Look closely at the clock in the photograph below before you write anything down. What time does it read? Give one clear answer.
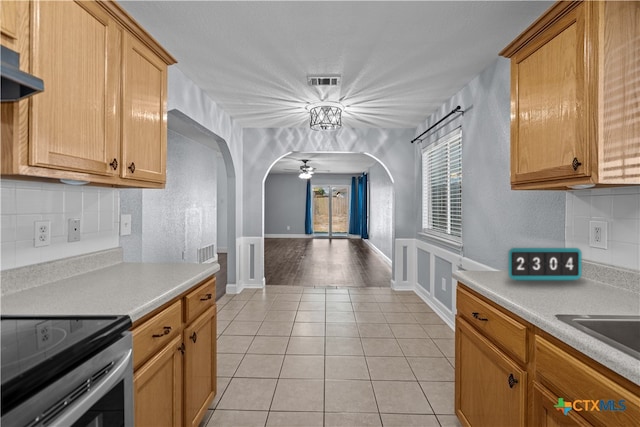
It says 23:04
